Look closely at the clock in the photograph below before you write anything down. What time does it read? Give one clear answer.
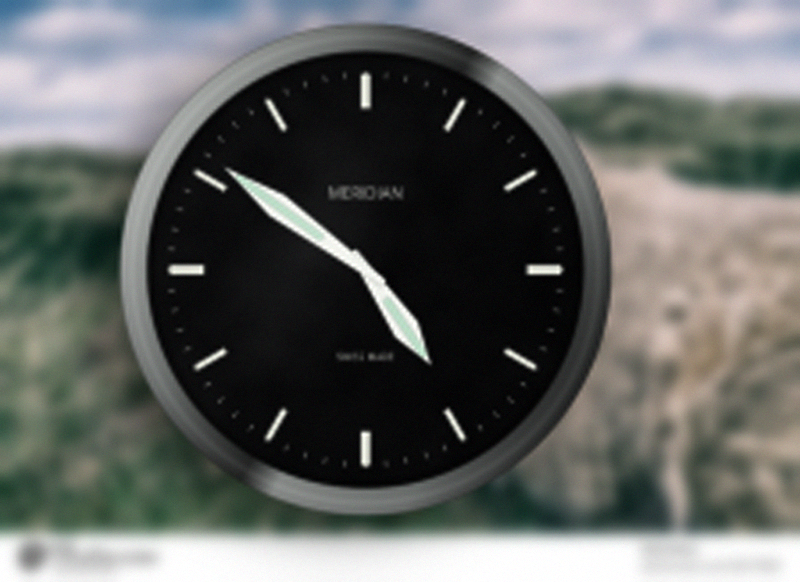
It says 4:51
